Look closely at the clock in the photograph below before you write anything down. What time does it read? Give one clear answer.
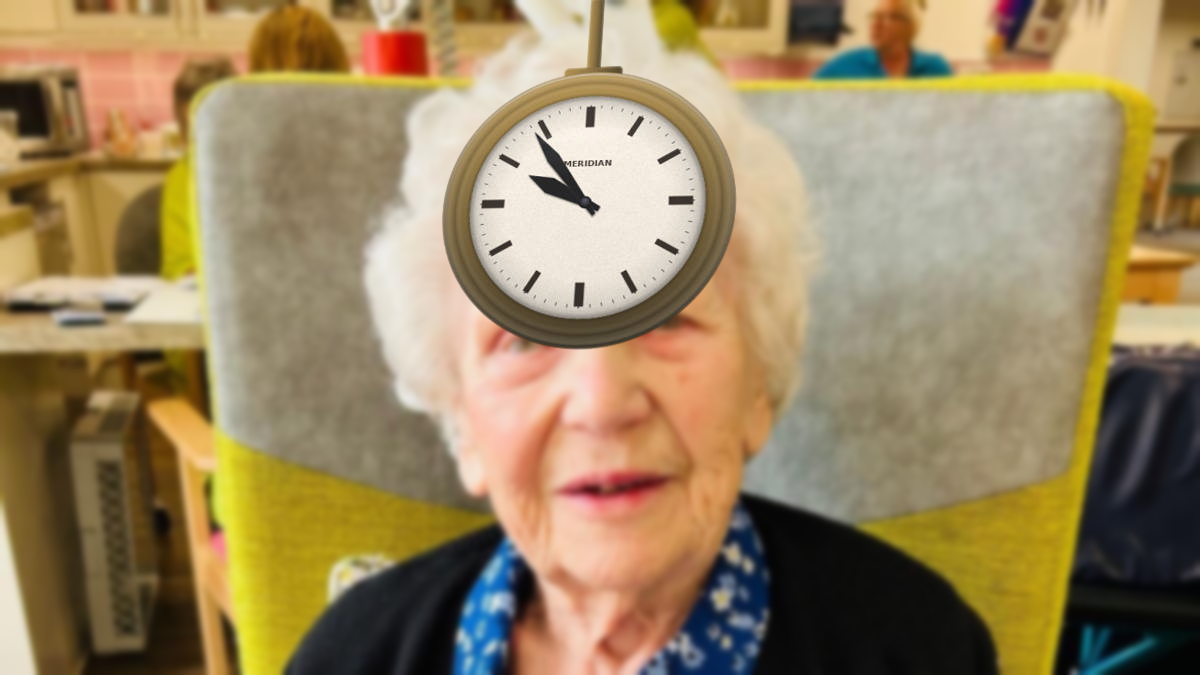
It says 9:54
